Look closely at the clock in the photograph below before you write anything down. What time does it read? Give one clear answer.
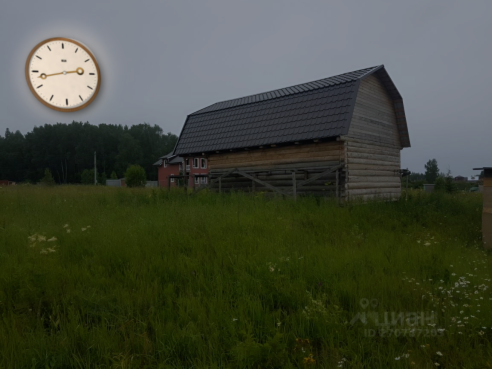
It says 2:43
